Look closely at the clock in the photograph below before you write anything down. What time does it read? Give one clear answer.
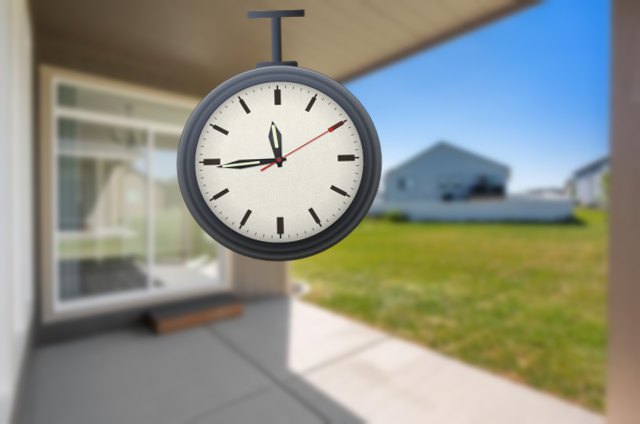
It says 11:44:10
